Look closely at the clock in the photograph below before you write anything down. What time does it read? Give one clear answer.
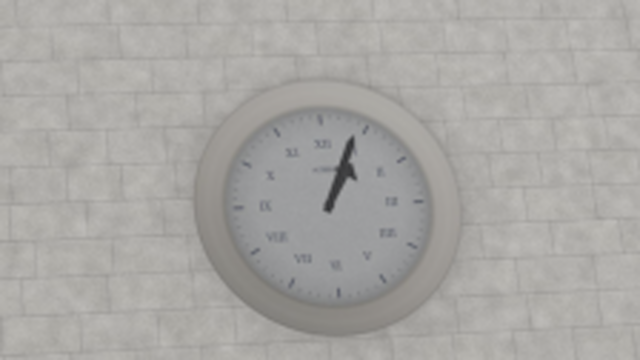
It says 1:04
